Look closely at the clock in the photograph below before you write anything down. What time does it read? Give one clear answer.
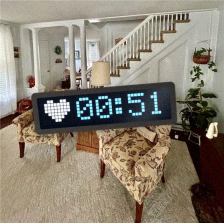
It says 0:51
